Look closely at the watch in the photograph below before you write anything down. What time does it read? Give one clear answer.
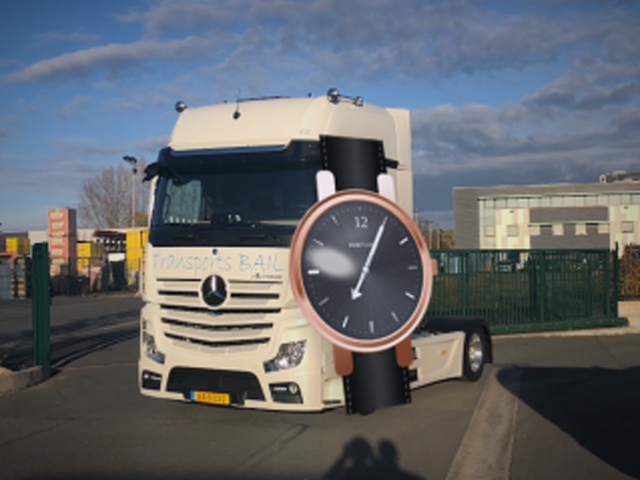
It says 7:05
